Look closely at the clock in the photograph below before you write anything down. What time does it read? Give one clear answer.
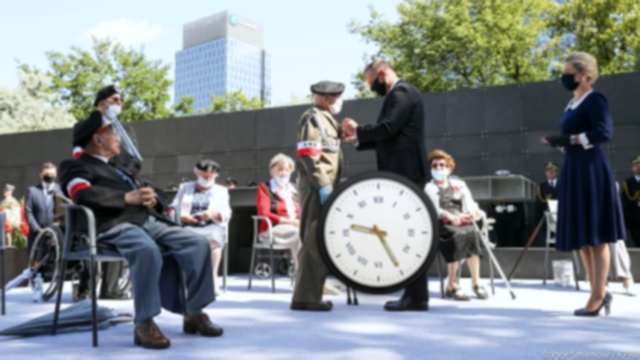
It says 9:25
